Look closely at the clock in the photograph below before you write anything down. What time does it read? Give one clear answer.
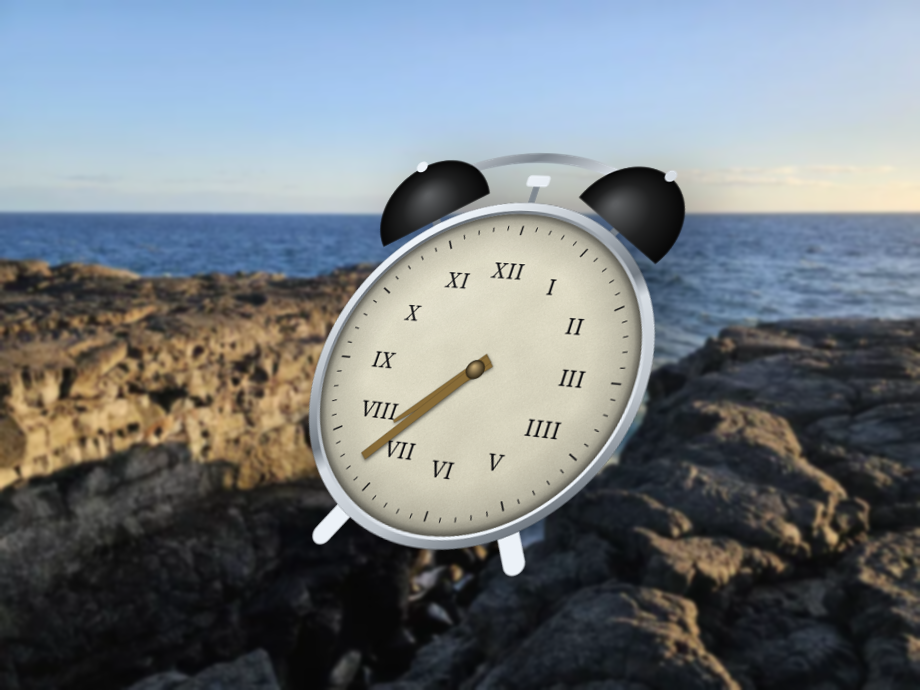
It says 7:37
